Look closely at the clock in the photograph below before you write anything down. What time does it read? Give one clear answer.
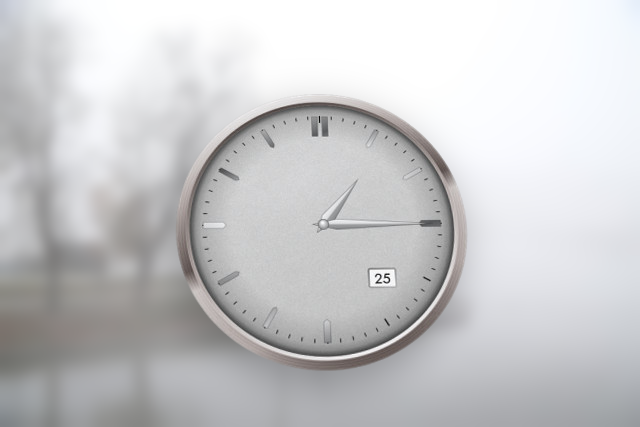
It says 1:15
